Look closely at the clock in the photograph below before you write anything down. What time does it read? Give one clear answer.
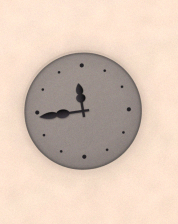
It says 11:44
